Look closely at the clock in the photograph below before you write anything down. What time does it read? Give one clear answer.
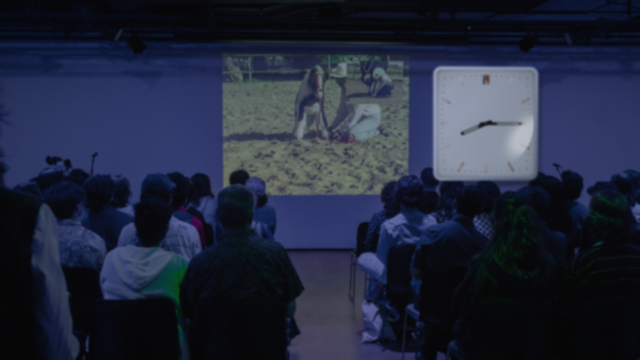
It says 8:15
